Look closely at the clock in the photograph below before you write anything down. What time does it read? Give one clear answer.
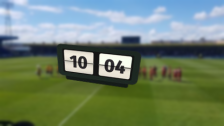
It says 10:04
